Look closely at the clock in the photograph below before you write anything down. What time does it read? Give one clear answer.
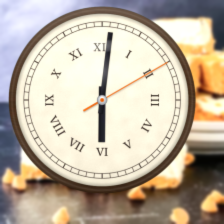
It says 6:01:10
